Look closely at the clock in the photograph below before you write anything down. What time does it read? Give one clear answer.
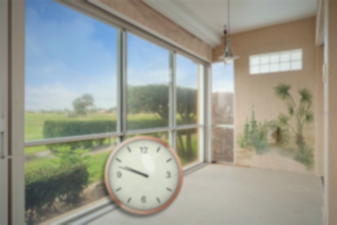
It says 9:48
